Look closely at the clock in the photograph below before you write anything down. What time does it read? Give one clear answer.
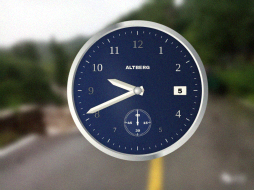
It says 9:41
